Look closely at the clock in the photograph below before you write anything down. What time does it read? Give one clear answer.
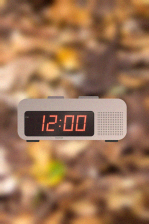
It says 12:00
